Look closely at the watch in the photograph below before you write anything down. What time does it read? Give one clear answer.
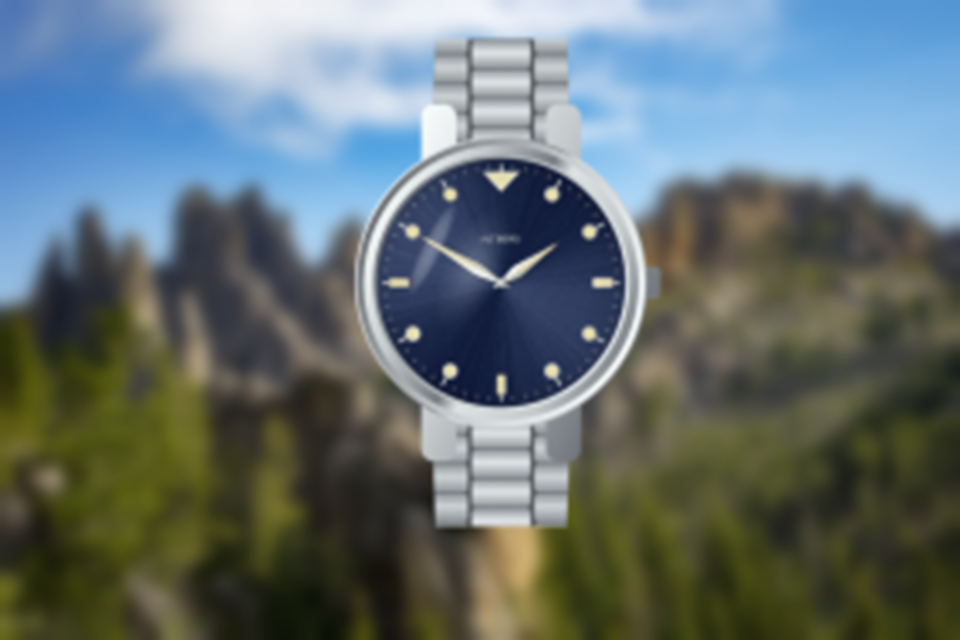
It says 1:50
